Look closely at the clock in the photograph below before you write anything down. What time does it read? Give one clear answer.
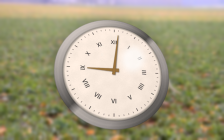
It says 9:01
